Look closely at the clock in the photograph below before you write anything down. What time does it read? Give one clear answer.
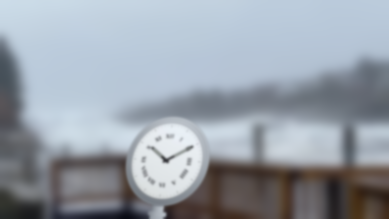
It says 10:10
